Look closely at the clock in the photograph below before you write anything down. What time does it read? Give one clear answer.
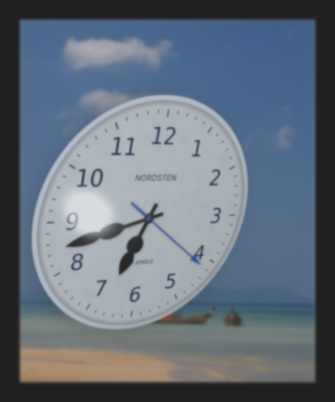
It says 6:42:21
